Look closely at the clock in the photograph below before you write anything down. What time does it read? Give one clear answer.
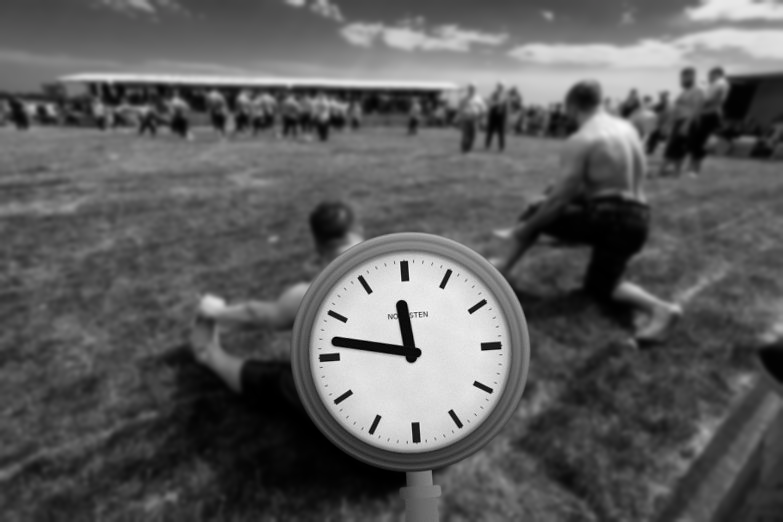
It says 11:47
